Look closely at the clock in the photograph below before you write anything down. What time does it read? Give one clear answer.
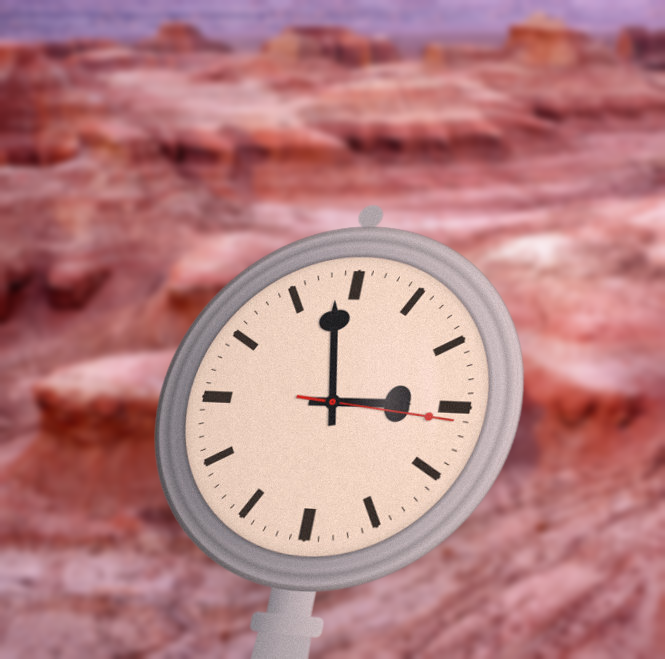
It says 2:58:16
